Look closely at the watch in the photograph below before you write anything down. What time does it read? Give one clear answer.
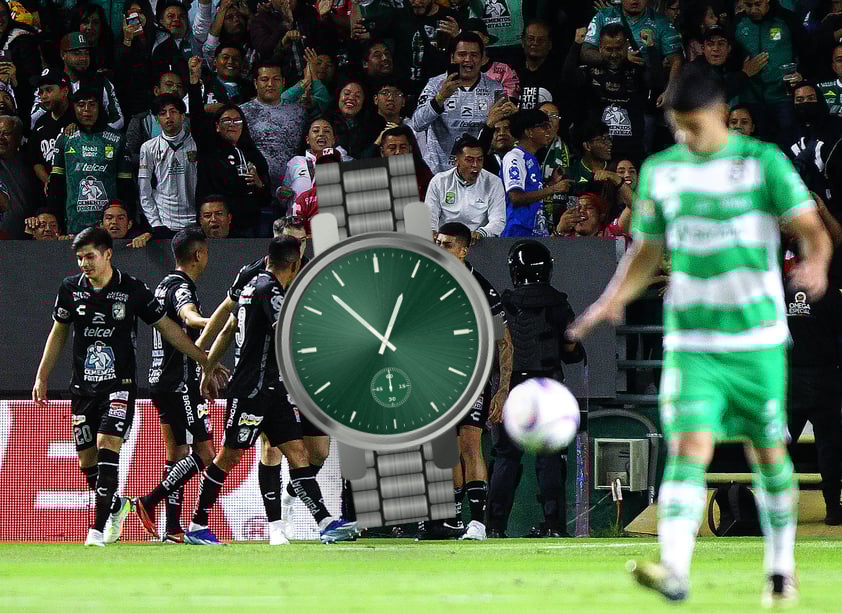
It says 12:53
